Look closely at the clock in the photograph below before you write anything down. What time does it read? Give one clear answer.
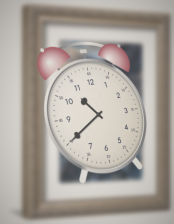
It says 10:40
